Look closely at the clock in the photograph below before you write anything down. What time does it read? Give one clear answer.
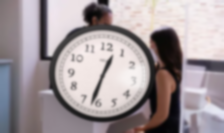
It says 12:32
